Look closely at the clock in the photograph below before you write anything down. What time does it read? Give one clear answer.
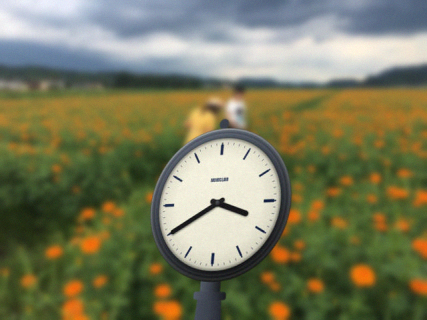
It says 3:40
